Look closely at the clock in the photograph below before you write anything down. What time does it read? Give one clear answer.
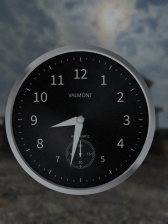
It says 8:32
